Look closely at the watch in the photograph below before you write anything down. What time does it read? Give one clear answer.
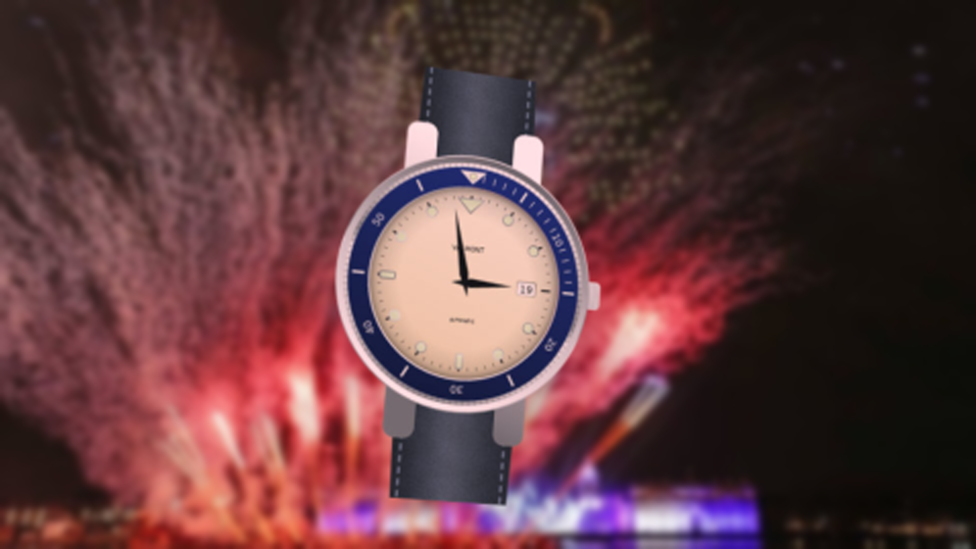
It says 2:58
